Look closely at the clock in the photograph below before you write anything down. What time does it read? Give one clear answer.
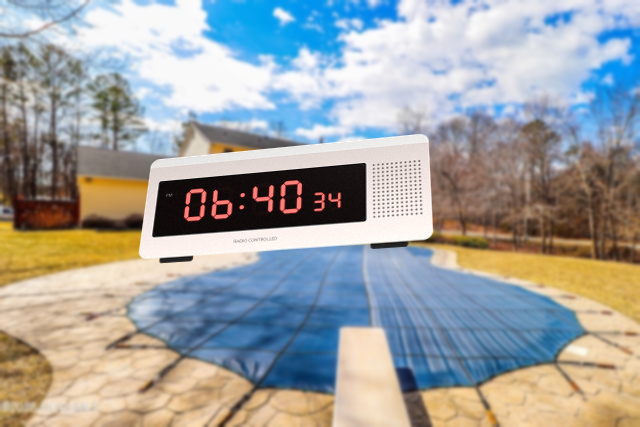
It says 6:40:34
